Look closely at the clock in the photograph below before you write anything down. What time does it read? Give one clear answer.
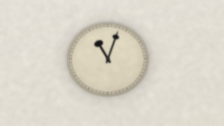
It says 11:03
